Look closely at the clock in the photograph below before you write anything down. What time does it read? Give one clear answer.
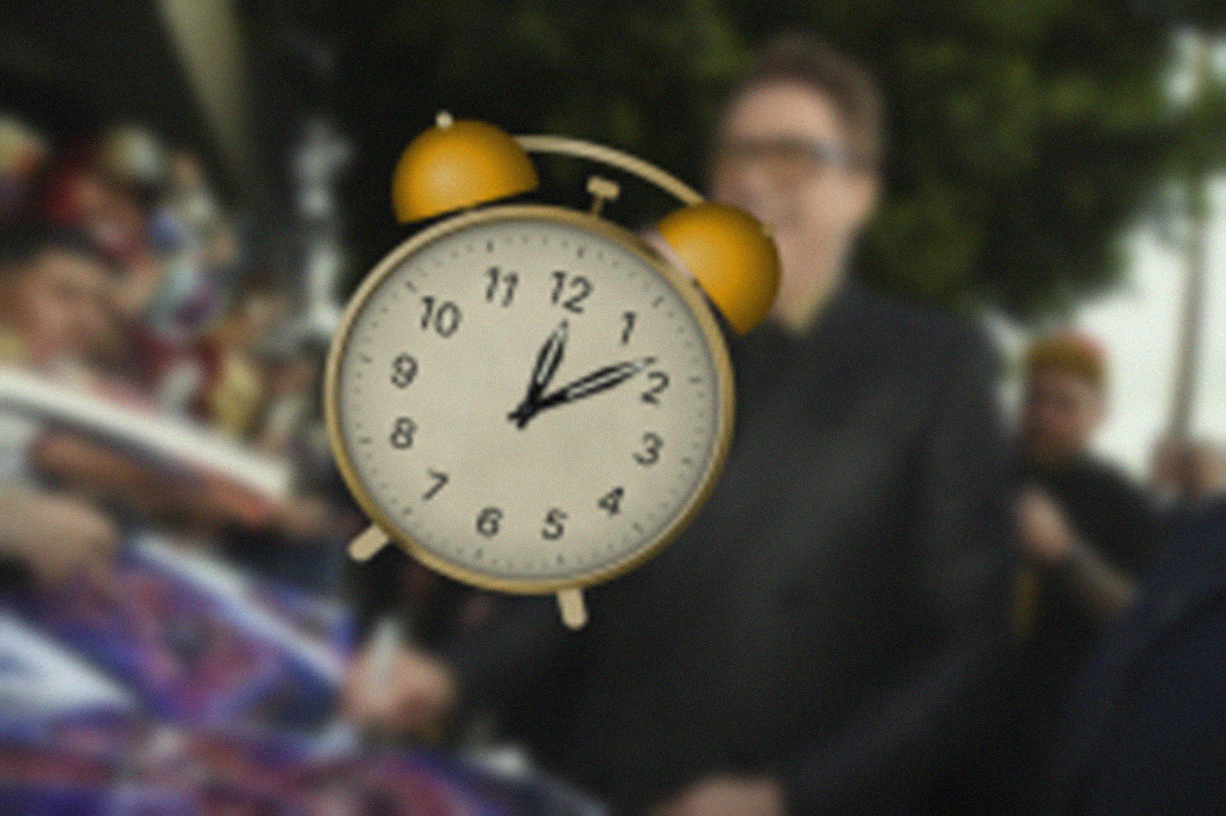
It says 12:08
